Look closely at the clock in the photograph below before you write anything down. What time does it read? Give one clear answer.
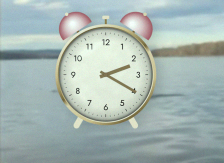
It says 2:20
